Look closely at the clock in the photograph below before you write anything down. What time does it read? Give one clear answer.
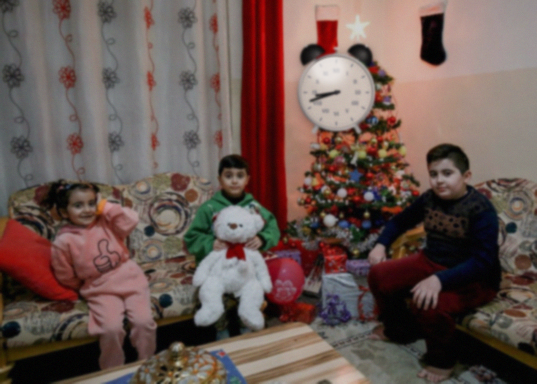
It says 8:42
